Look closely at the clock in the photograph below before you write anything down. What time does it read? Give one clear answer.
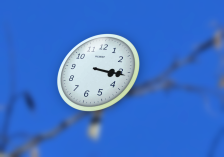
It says 3:16
